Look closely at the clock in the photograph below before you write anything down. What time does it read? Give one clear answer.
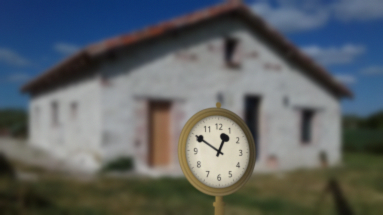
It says 12:50
